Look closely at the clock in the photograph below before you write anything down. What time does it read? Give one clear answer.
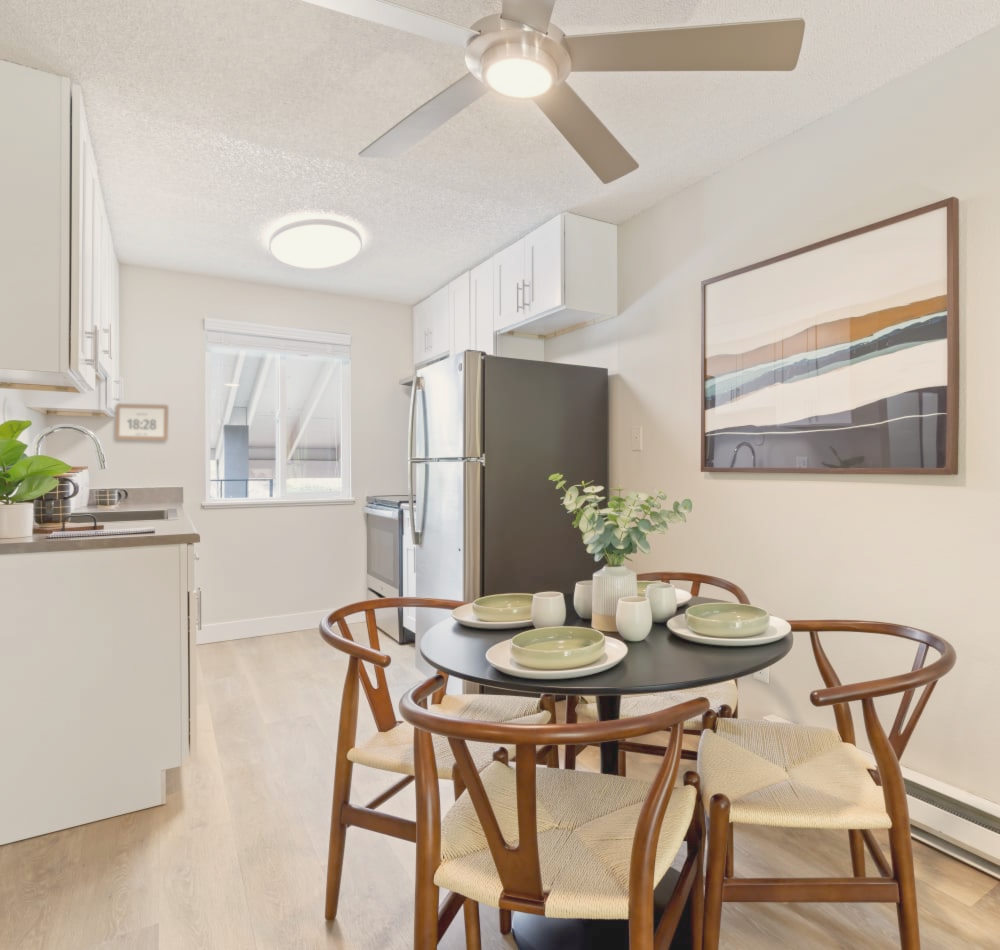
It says 18:28
